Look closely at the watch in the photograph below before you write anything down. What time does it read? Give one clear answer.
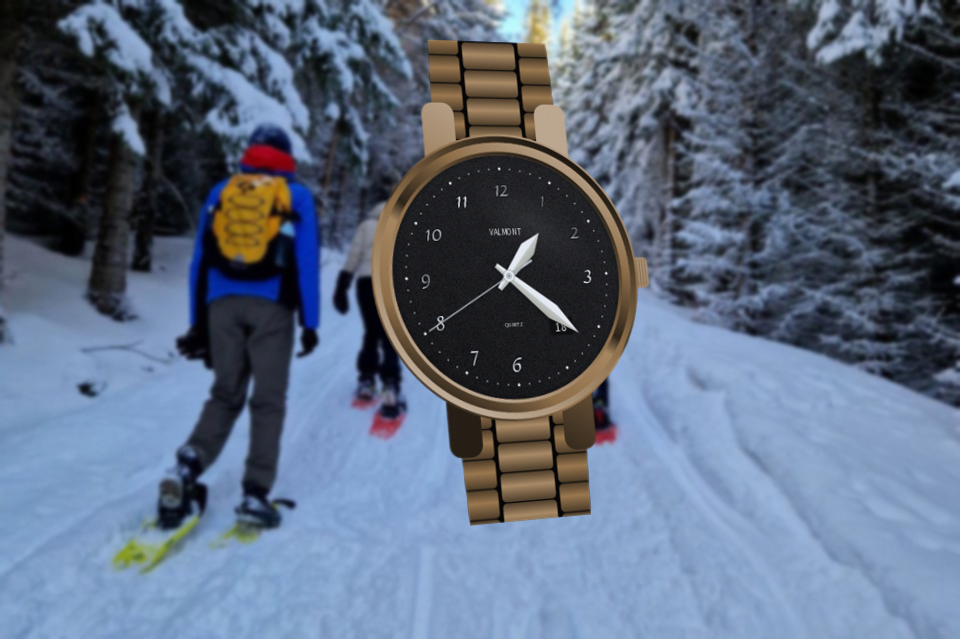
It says 1:21:40
